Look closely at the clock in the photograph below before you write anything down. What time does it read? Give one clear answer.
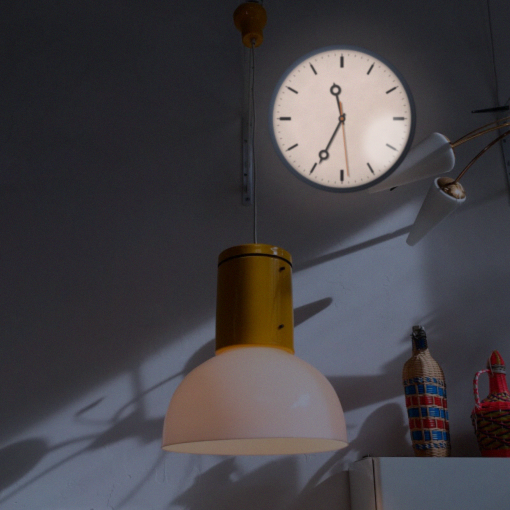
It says 11:34:29
